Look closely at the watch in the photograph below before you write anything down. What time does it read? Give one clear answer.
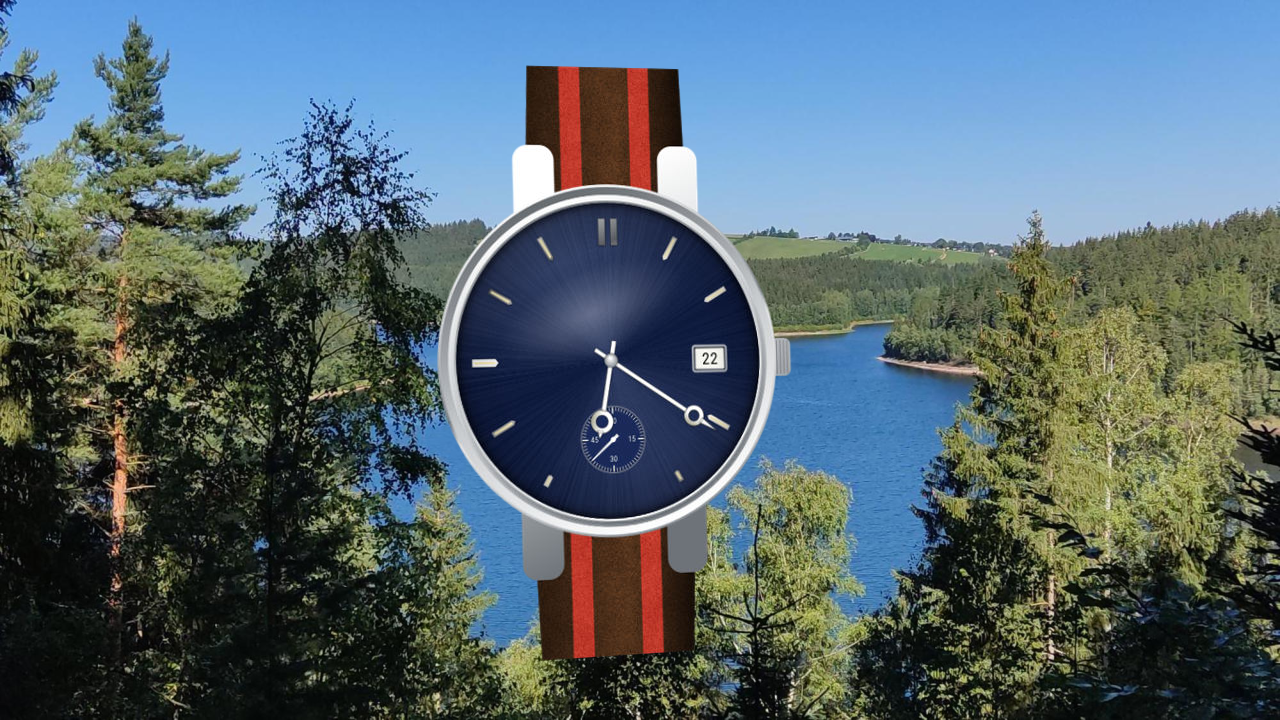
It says 6:20:38
